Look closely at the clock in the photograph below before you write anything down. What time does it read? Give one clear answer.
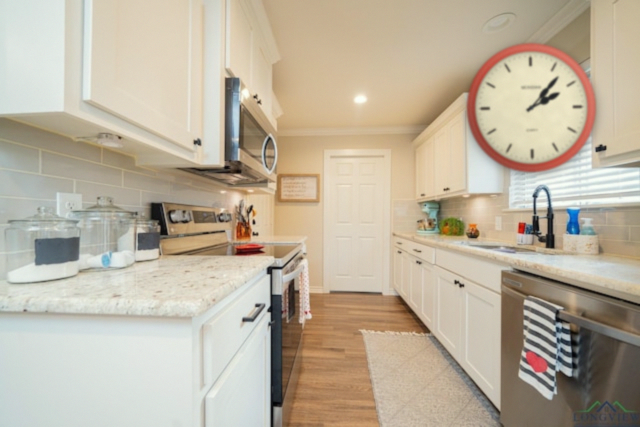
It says 2:07
